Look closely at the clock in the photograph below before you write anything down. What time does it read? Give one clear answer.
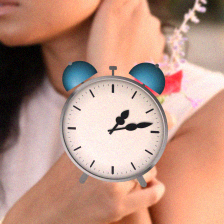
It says 1:13
